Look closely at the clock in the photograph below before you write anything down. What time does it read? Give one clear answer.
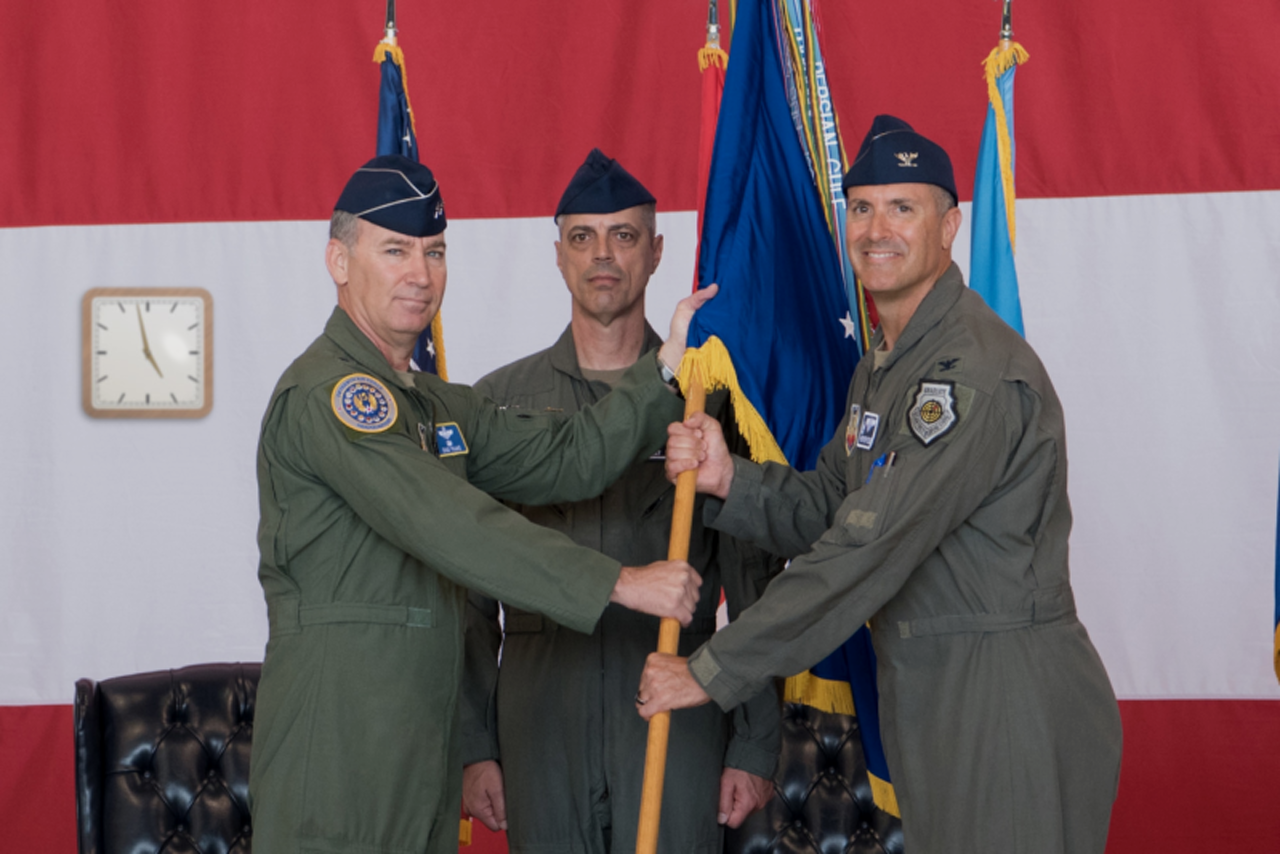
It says 4:58
